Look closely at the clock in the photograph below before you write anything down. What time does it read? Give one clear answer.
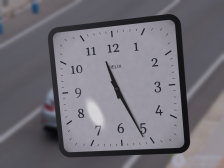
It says 11:26
